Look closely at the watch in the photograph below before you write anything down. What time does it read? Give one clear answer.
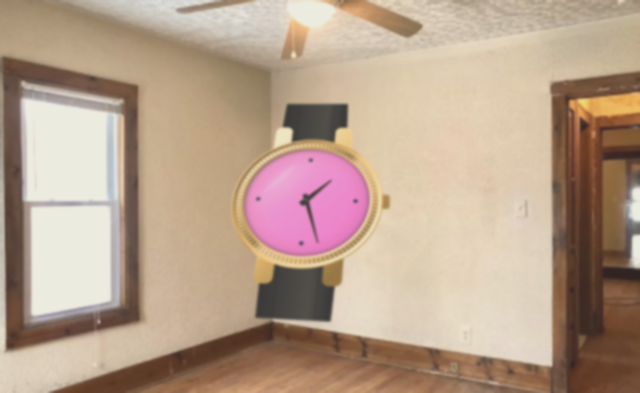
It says 1:27
